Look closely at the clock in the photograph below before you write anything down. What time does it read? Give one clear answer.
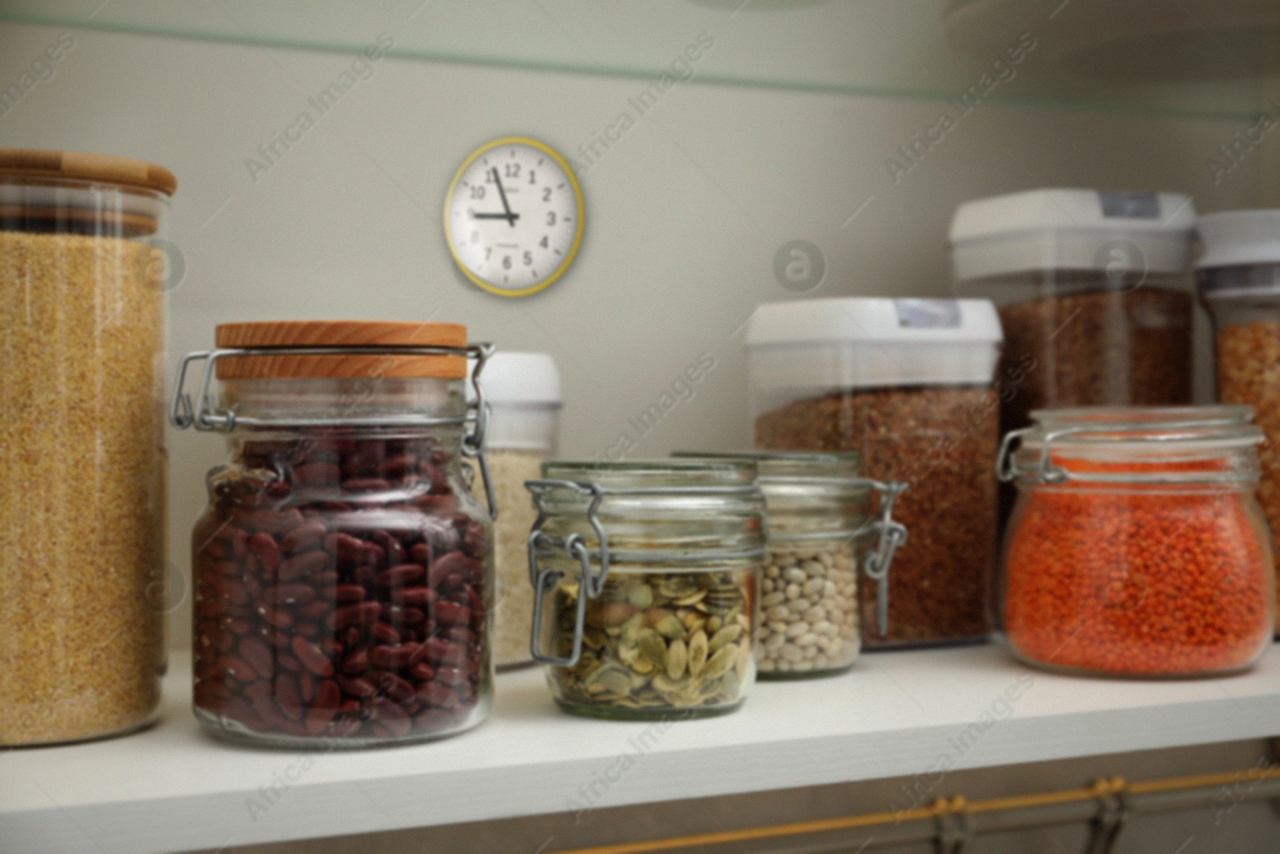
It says 8:56
